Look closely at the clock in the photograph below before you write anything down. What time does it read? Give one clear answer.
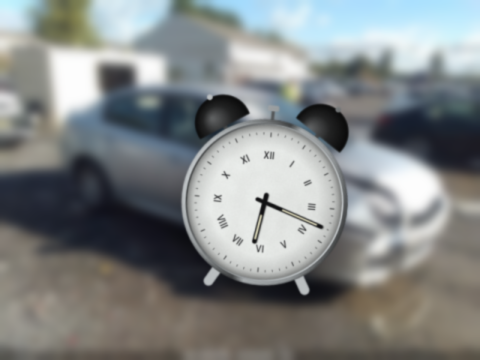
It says 6:18
